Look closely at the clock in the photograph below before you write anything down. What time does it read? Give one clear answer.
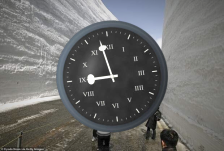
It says 8:58
